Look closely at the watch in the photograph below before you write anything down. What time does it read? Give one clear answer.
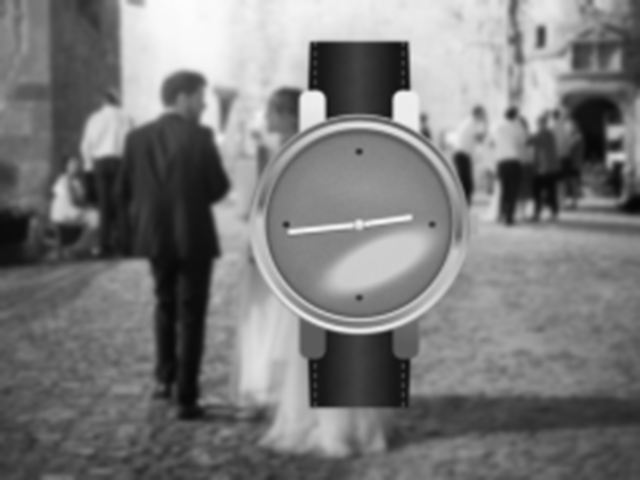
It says 2:44
